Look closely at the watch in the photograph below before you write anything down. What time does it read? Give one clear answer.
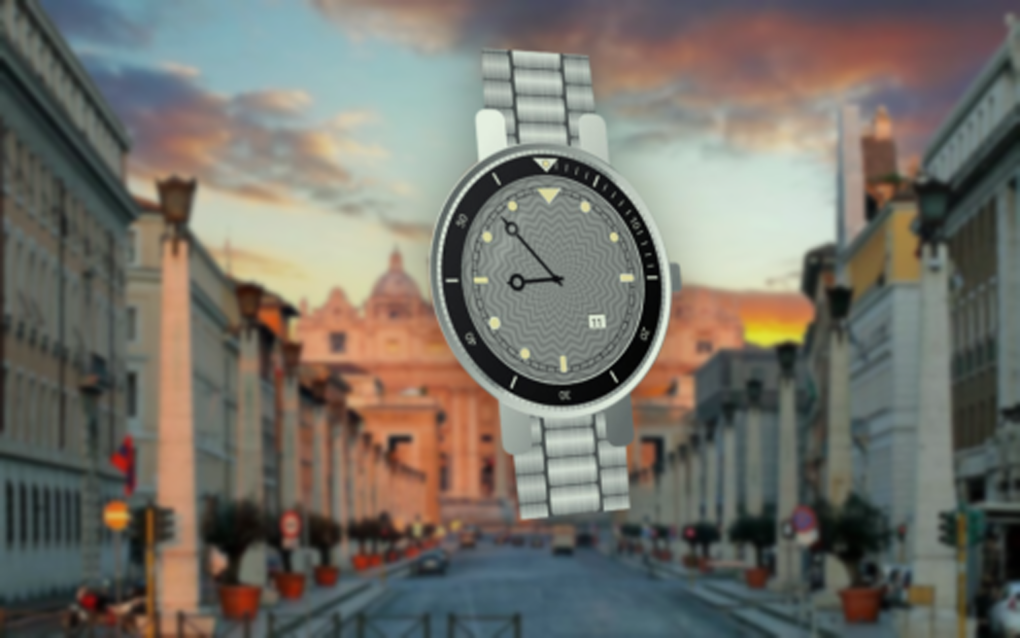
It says 8:53
